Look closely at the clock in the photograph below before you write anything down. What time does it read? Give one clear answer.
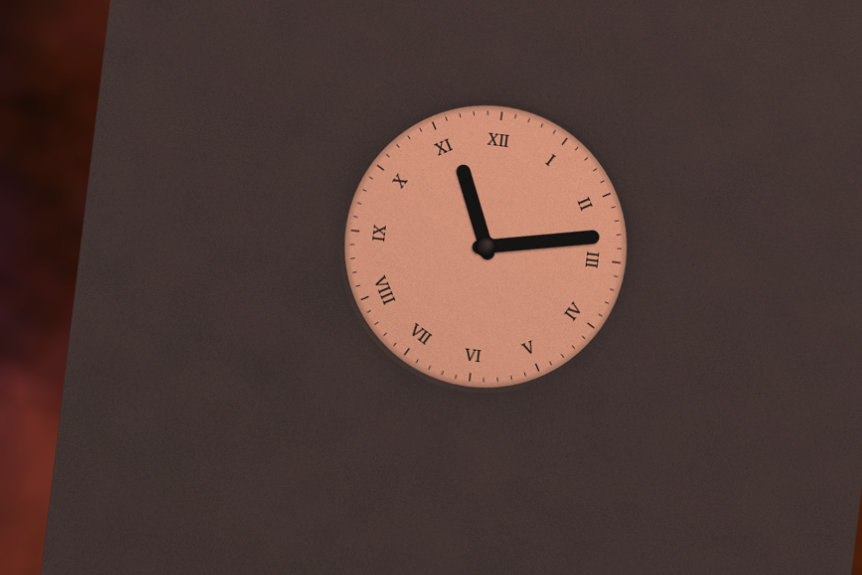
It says 11:13
